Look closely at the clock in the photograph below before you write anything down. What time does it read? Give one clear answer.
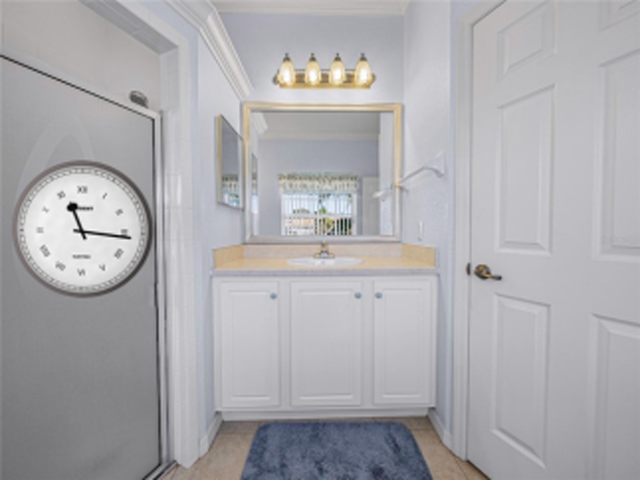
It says 11:16
